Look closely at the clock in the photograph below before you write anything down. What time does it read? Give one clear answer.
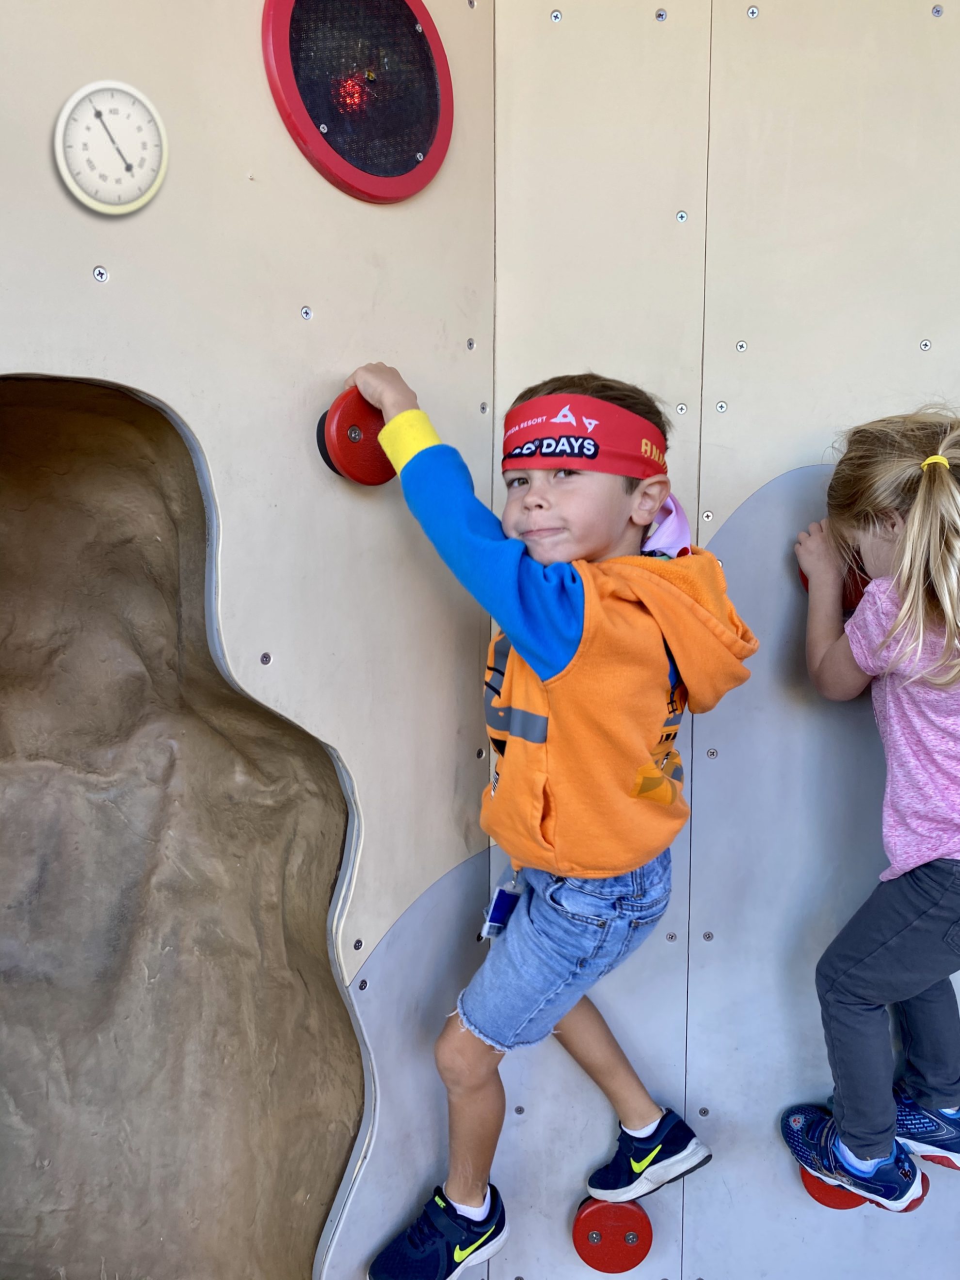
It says 4:55
